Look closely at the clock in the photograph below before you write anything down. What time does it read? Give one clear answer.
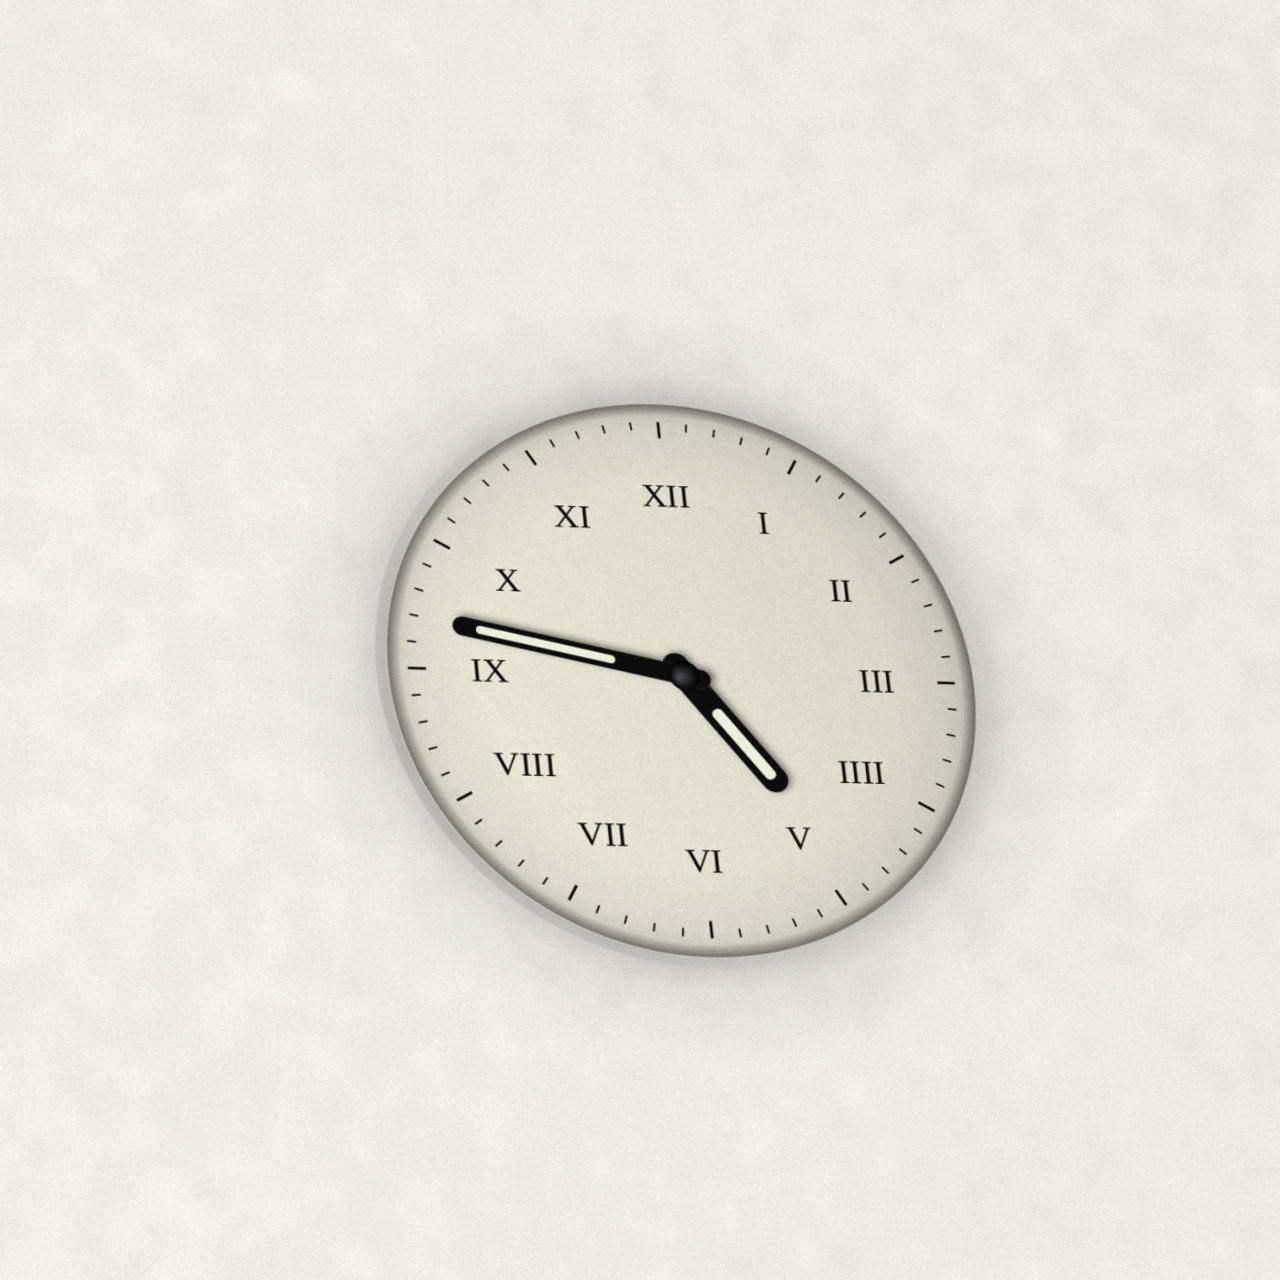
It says 4:47
